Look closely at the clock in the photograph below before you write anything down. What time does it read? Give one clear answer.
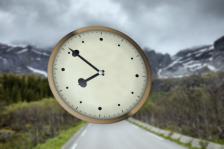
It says 7:51
